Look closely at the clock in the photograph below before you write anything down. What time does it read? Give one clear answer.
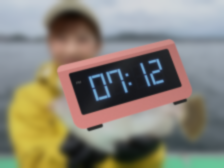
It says 7:12
